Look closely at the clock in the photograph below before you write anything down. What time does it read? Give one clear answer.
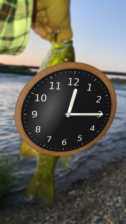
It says 12:15
